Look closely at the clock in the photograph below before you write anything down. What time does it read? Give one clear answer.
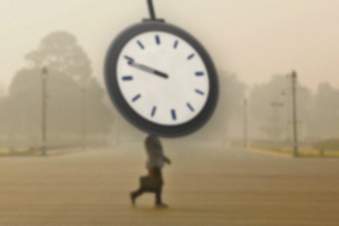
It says 9:49
